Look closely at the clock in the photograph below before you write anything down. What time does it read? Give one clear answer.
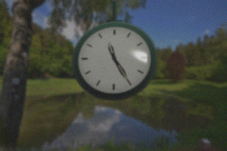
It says 11:25
